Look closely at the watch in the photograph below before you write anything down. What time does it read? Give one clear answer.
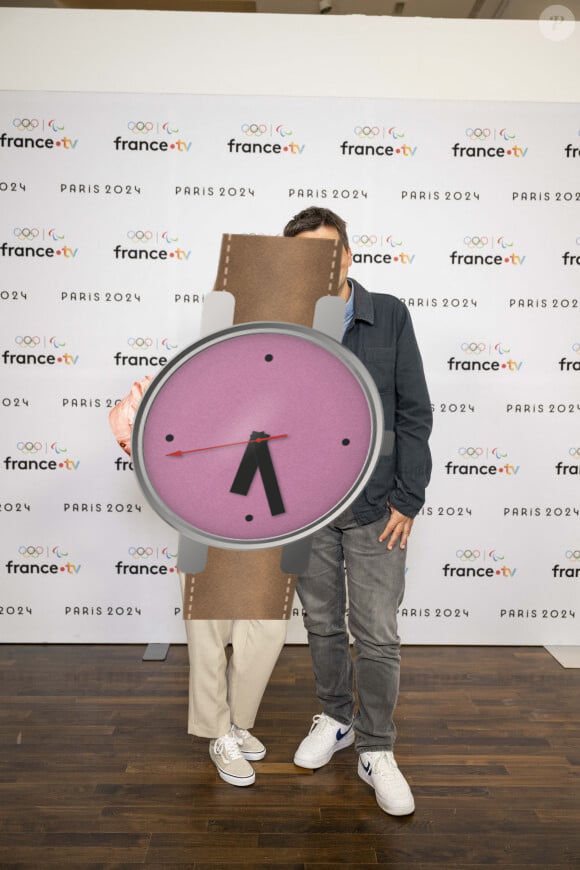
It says 6:26:43
